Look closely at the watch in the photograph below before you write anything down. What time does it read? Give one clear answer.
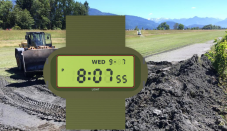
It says 8:07:55
